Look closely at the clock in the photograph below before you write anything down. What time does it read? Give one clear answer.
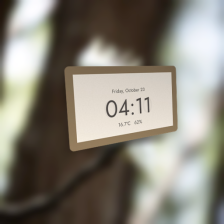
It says 4:11
